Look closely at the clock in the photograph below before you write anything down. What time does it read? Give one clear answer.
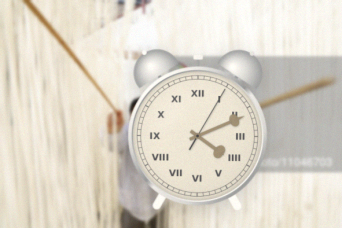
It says 4:11:05
